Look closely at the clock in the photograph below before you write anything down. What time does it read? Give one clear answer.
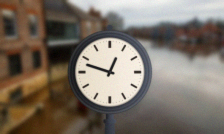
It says 12:48
